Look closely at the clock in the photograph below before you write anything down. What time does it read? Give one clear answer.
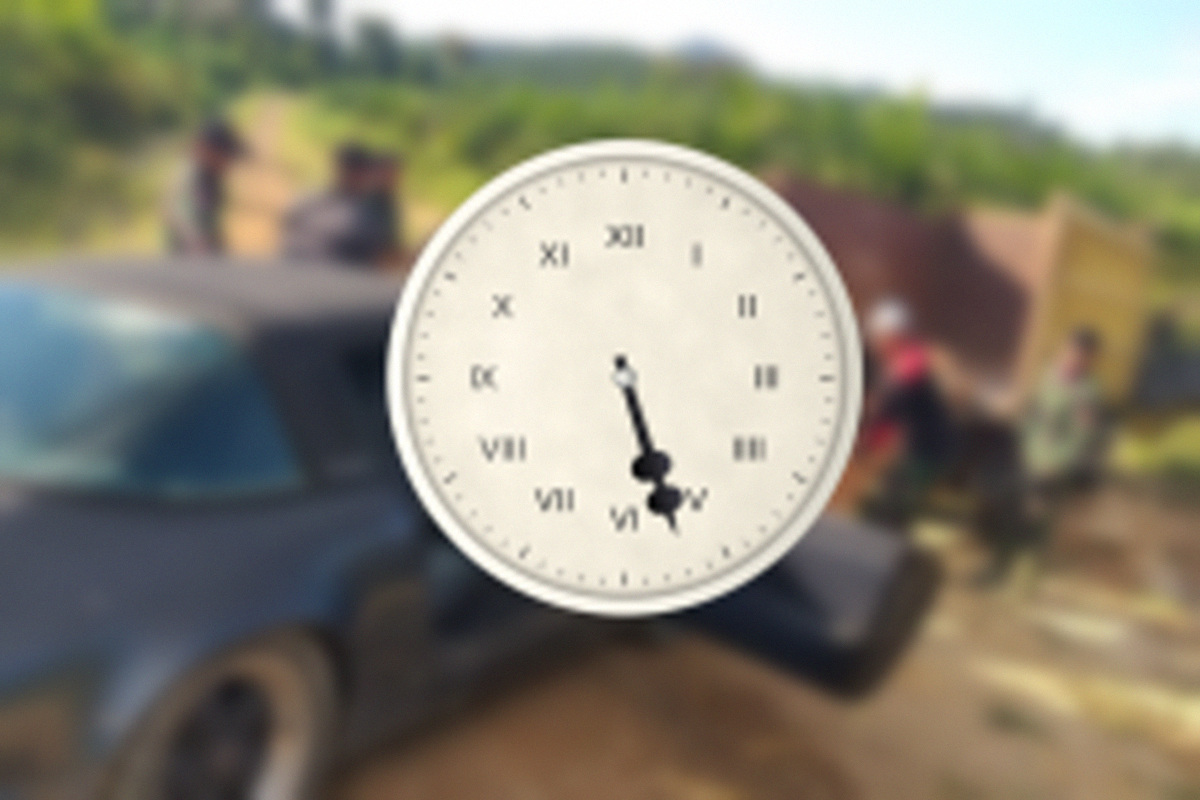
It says 5:27
